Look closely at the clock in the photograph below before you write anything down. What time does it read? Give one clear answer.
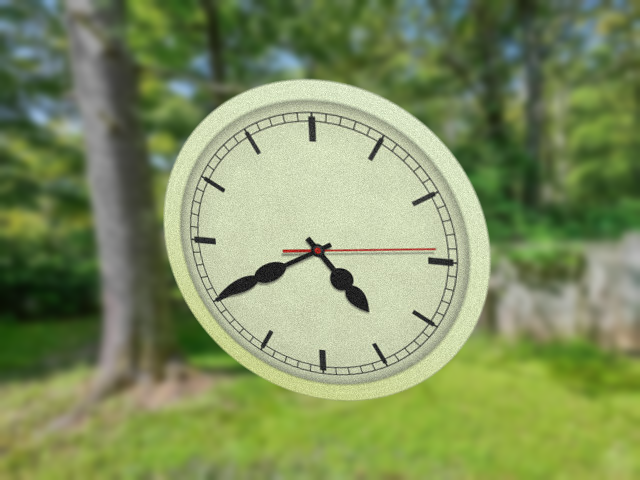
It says 4:40:14
